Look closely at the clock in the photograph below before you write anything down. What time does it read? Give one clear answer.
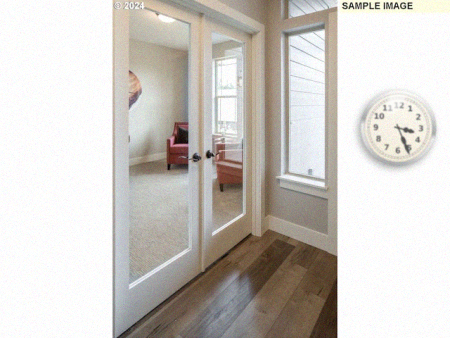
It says 3:26
